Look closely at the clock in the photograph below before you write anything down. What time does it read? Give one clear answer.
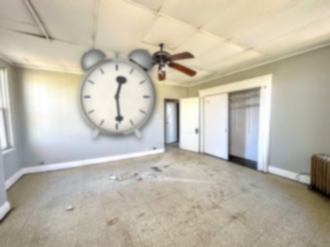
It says 12:29
